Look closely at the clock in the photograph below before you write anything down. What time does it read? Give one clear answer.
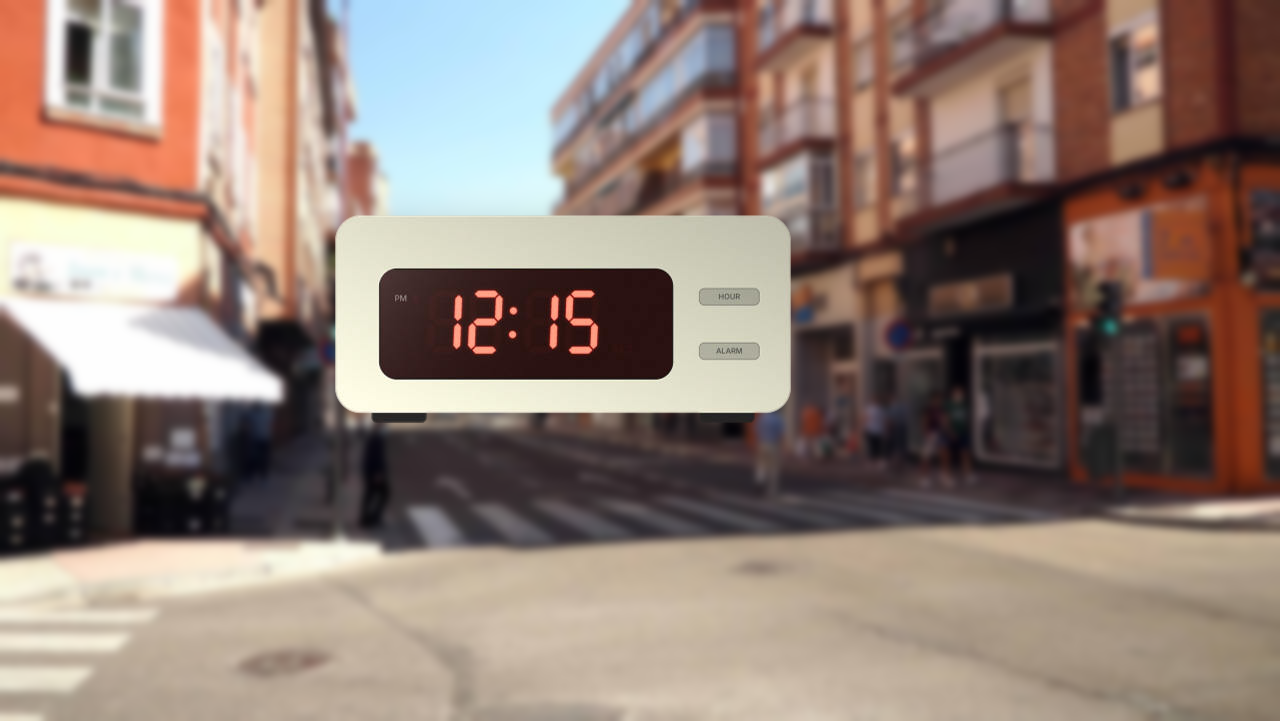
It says 12:15
